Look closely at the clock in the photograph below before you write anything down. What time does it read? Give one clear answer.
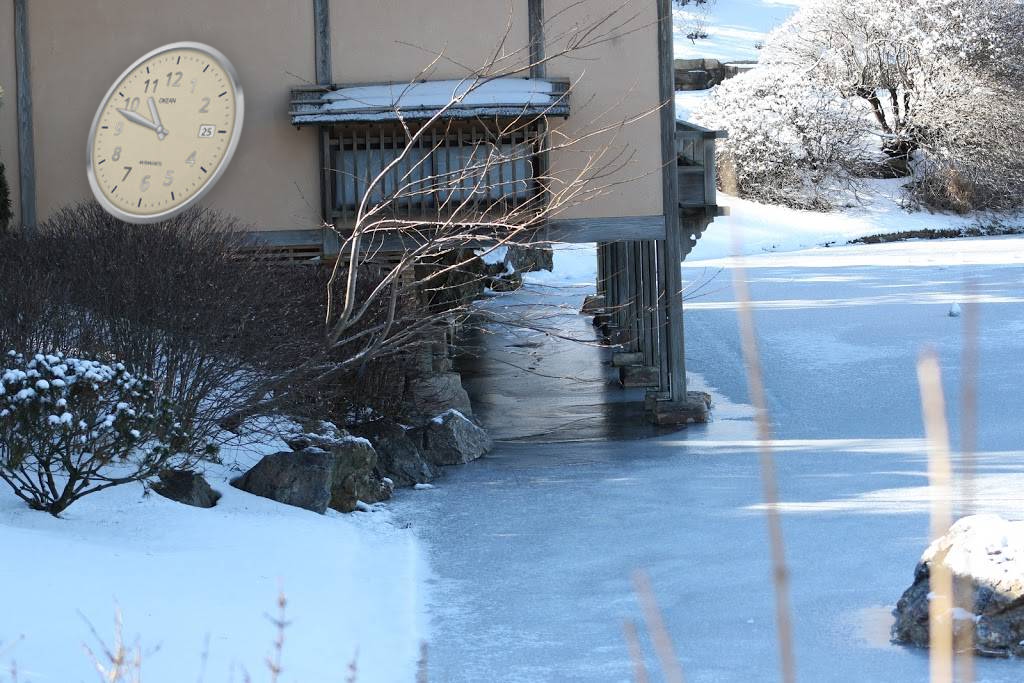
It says 10:48
